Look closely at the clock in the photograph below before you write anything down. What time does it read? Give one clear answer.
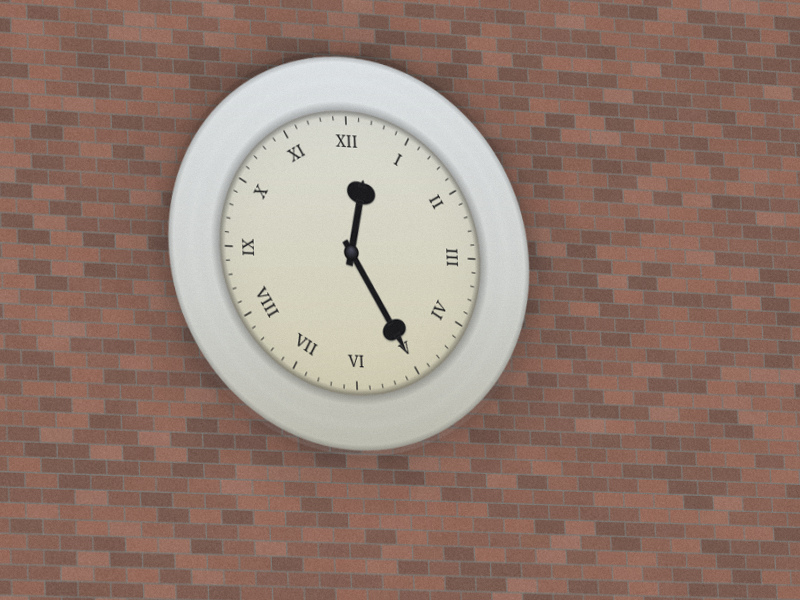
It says 12:25
